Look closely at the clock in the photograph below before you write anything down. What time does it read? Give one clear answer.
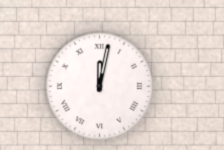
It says 12:02
